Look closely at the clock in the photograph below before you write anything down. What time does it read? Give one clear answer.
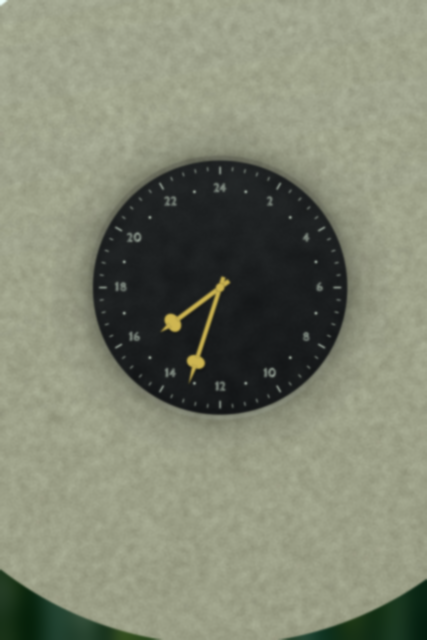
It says 15:33
